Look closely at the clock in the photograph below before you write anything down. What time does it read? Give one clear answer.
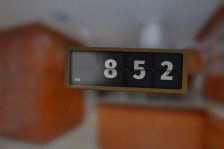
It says 8:52
